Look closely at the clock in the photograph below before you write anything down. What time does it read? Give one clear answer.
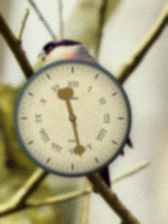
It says 11:28
